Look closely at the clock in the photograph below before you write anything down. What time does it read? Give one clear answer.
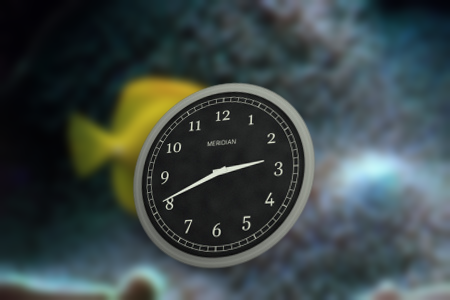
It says 2:41
